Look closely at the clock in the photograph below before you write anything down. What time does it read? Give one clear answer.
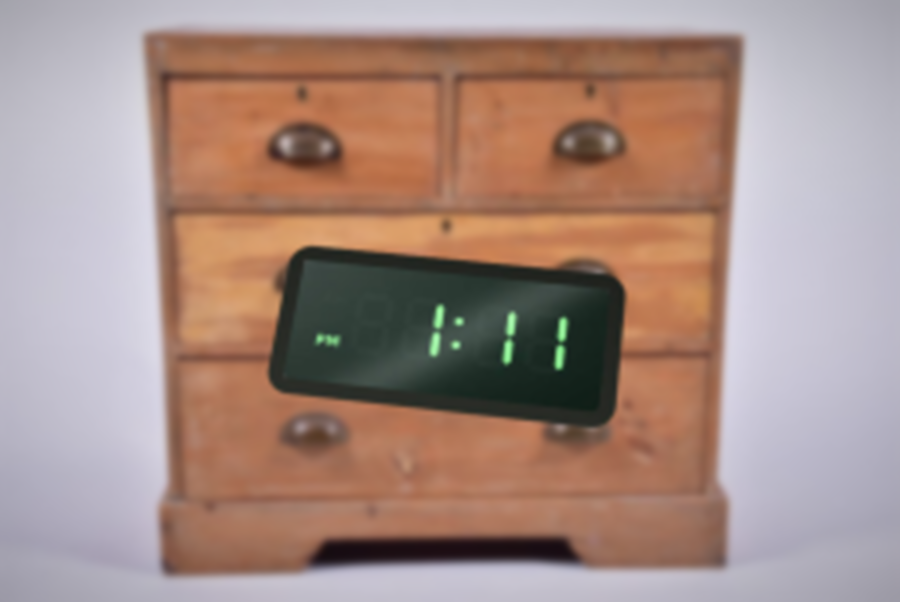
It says 1:11
